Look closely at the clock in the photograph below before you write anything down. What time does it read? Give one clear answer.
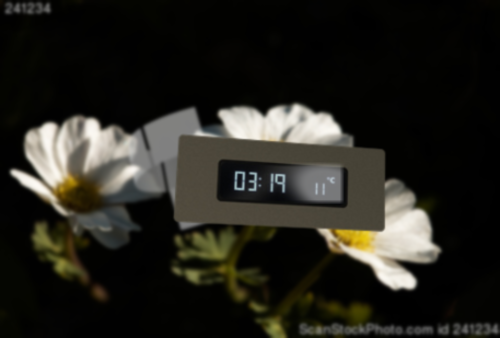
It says 3:19
